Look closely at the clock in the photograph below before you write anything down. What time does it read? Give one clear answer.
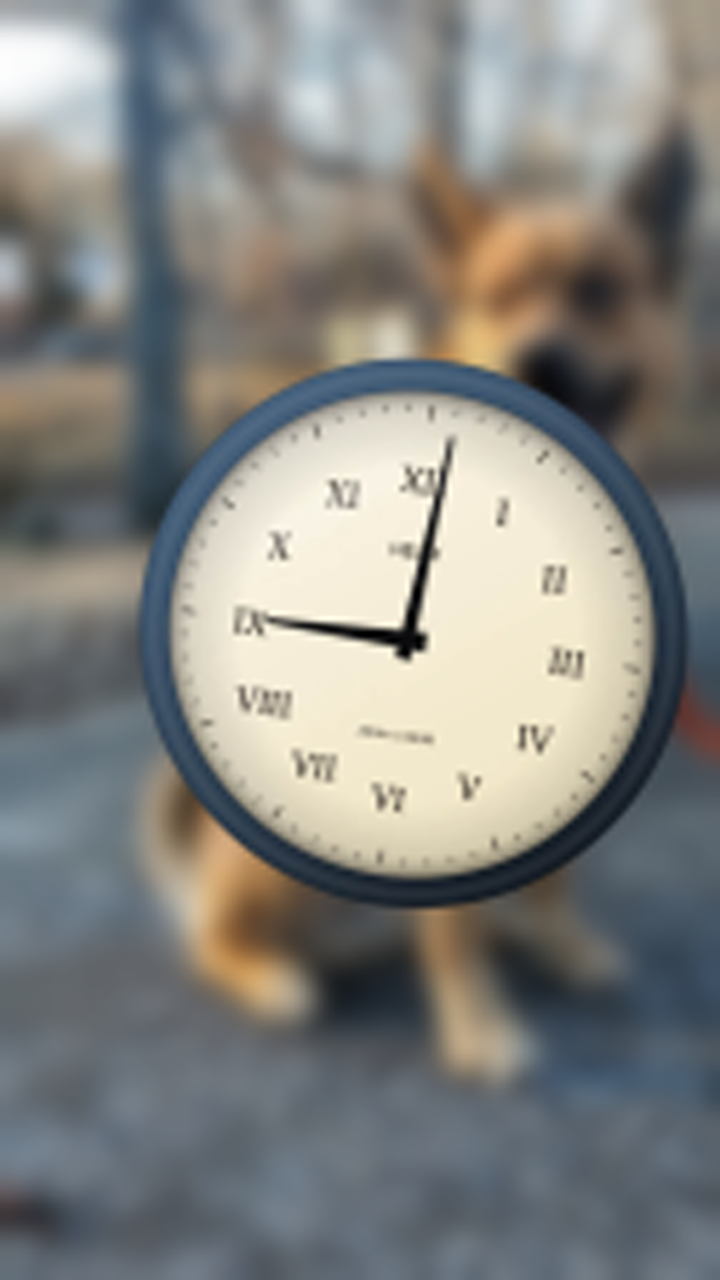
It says 9:01
